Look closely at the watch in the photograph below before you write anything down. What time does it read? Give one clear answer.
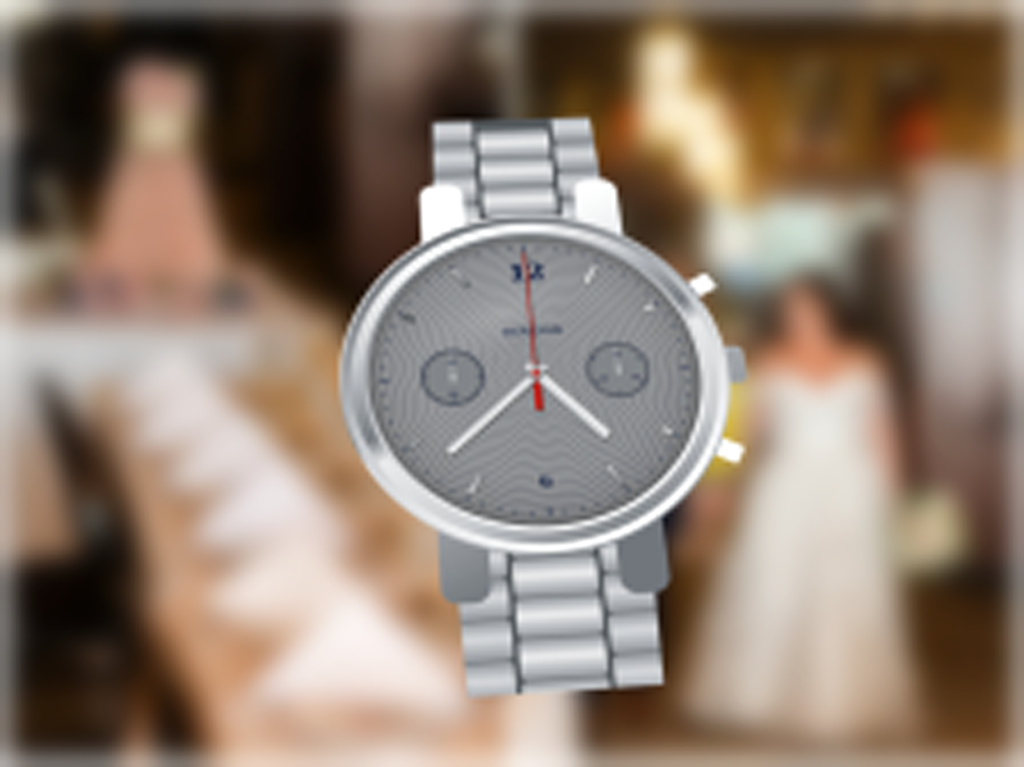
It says 4:38
